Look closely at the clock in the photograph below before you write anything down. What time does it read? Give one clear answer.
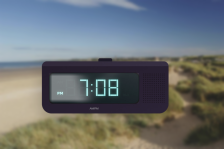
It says 7:08
